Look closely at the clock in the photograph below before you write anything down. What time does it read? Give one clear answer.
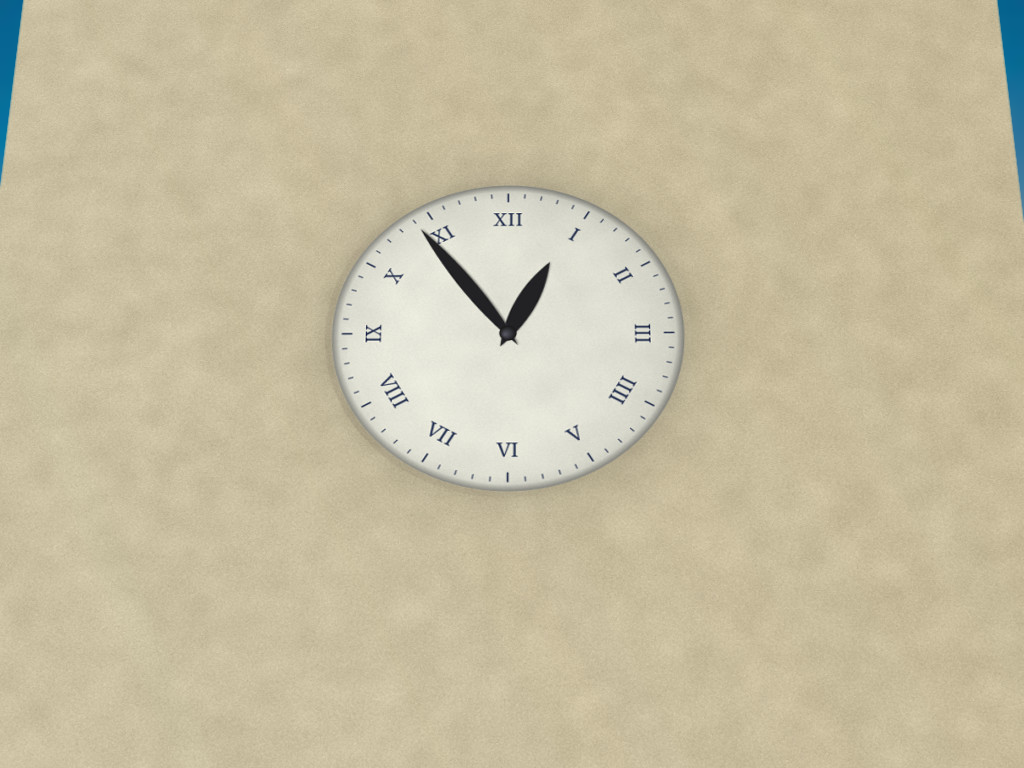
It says 12:54
